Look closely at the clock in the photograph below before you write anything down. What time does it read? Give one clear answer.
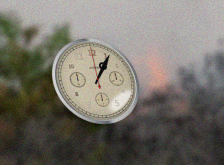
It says 1:06
